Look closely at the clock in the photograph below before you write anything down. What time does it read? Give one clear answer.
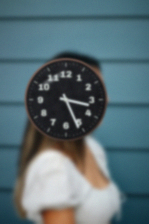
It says 3:26
